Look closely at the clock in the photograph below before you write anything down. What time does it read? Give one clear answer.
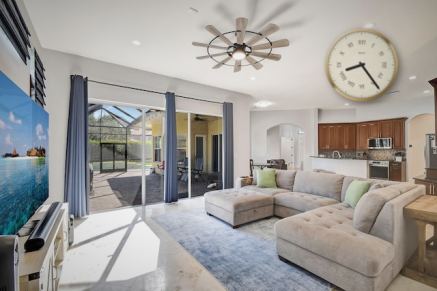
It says 8:24
